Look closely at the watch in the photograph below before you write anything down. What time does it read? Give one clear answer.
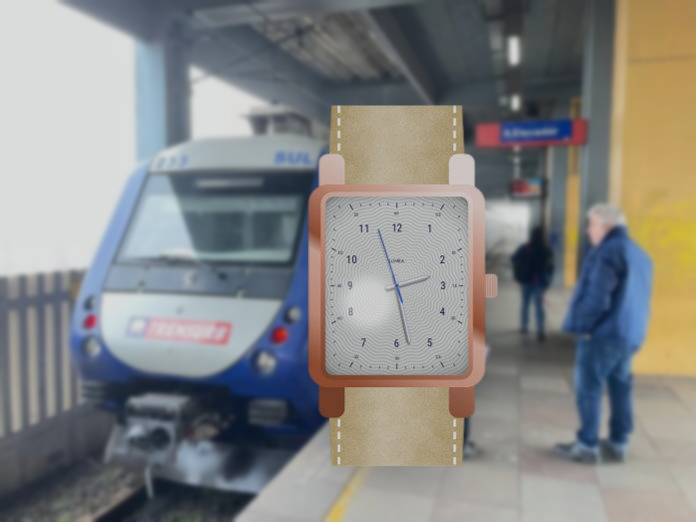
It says 2:27:57
